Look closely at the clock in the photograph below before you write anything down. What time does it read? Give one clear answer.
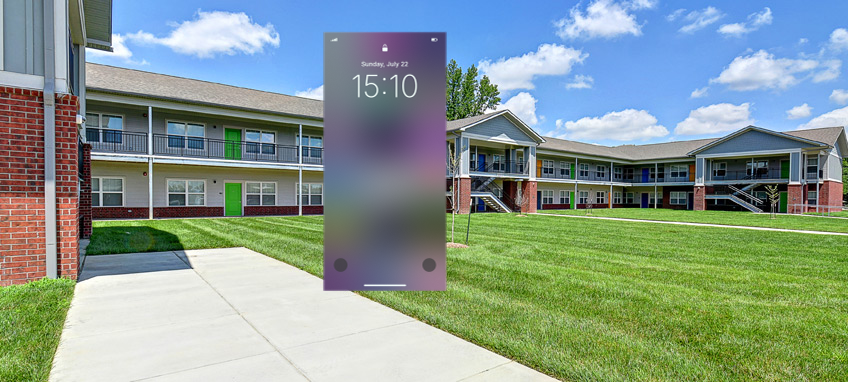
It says 15:10
